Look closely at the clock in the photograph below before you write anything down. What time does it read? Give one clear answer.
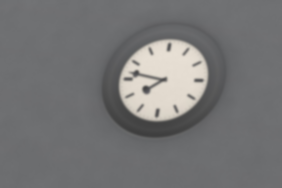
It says 7:47
